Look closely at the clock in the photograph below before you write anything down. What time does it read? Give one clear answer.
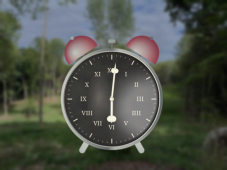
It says 6:01
